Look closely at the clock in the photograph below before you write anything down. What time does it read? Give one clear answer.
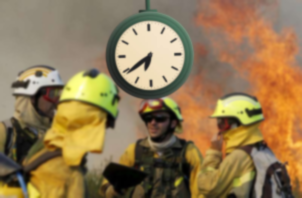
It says 6:39
